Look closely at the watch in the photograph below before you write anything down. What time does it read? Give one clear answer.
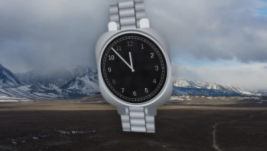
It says 11:53
